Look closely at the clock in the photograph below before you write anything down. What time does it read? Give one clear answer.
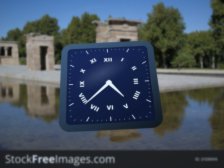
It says 4:38
